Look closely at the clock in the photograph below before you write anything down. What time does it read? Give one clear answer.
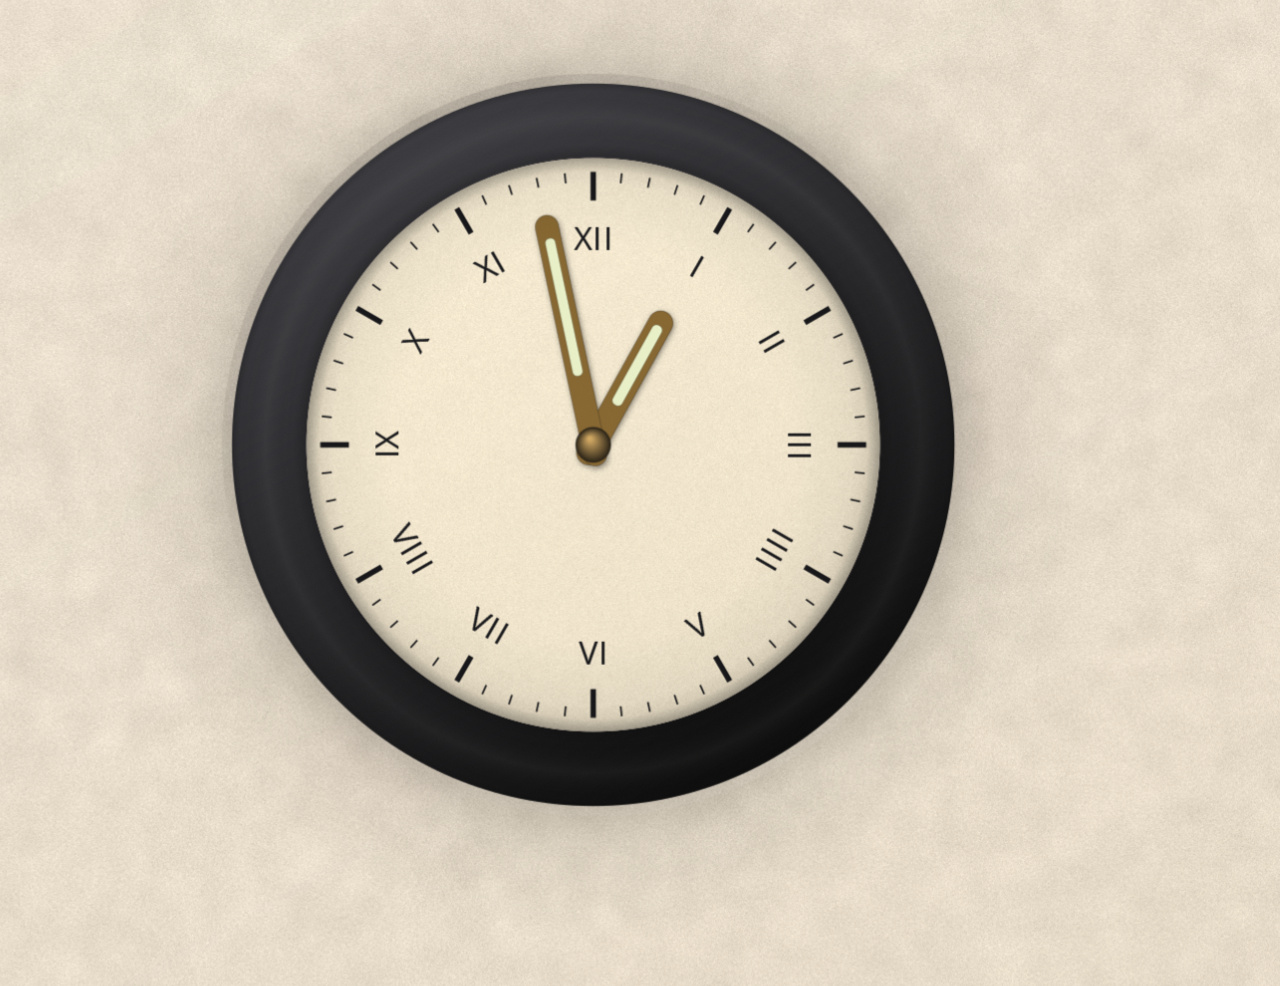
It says 12:58
